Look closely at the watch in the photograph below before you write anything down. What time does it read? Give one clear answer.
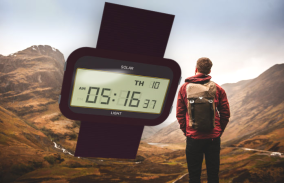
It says 5:16:37
